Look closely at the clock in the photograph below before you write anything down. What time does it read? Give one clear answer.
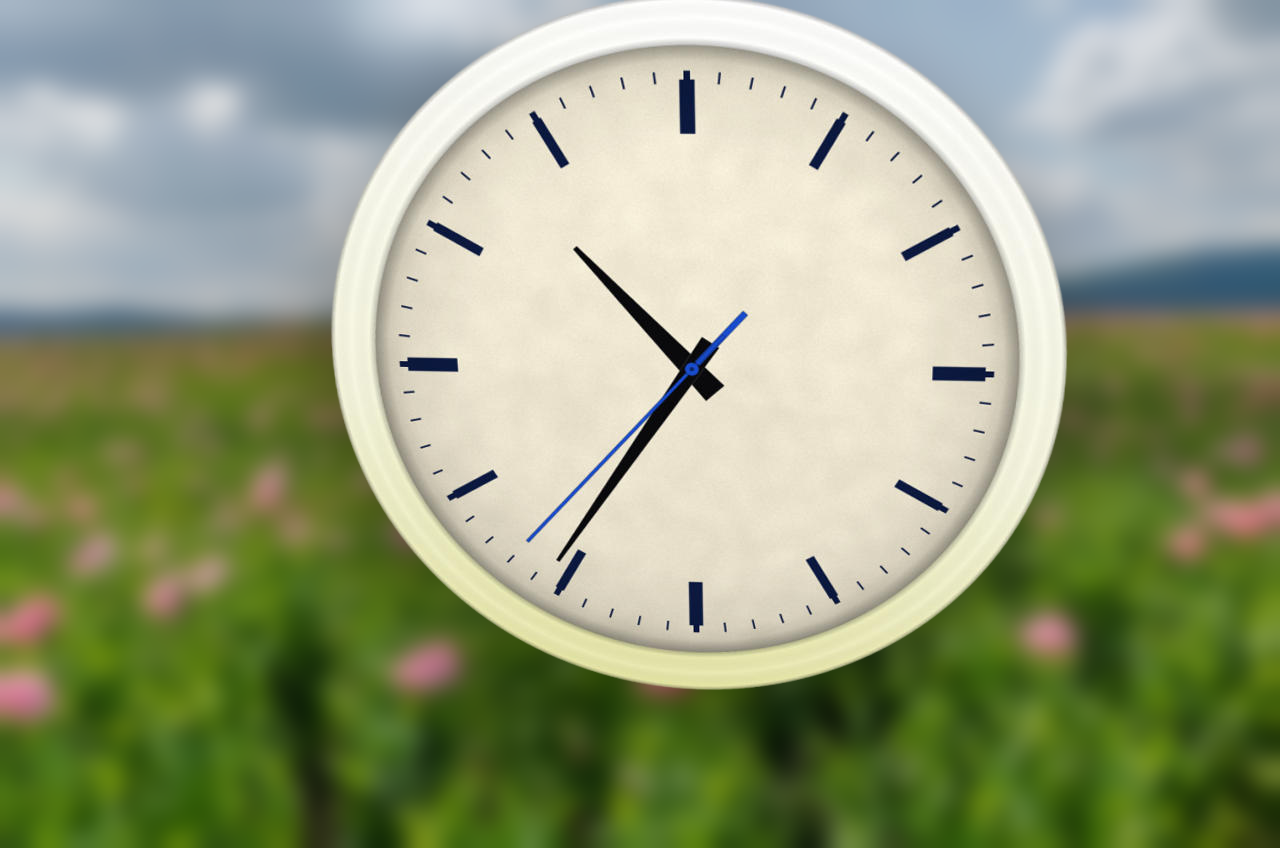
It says 10:35:37
